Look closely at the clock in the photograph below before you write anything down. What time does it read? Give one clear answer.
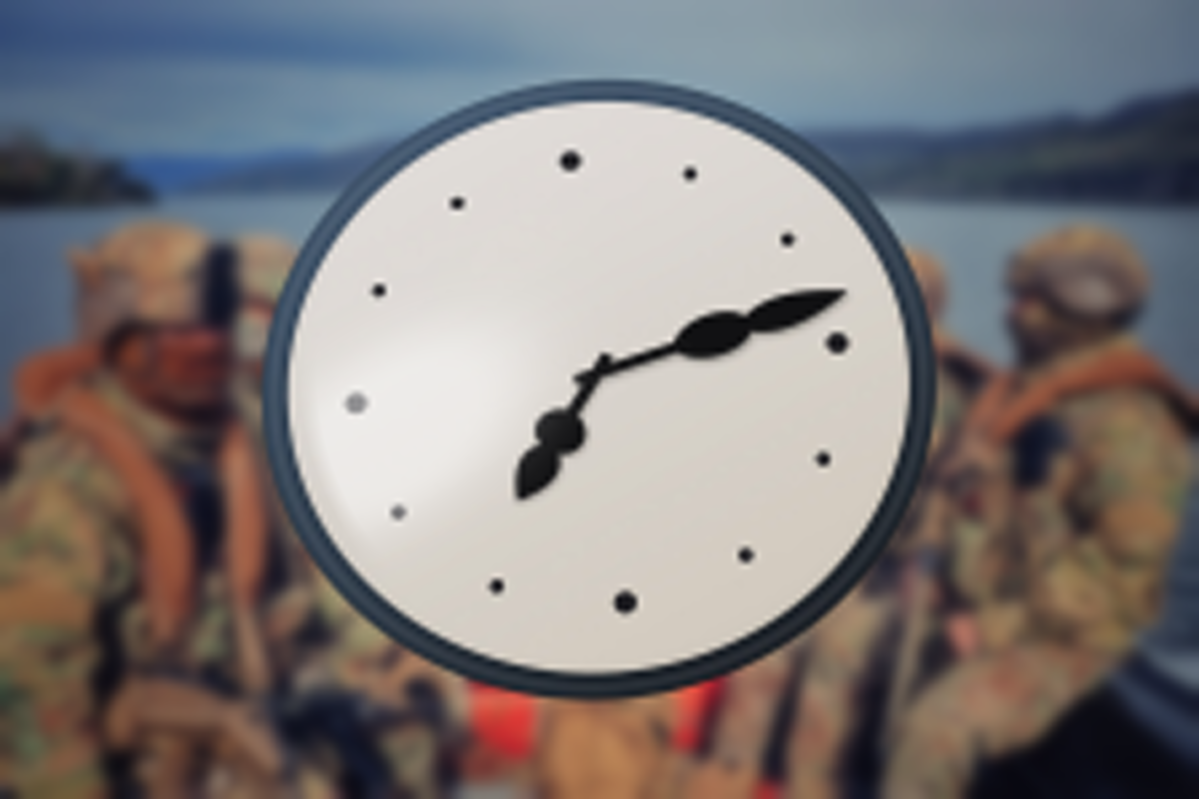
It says 7:13
